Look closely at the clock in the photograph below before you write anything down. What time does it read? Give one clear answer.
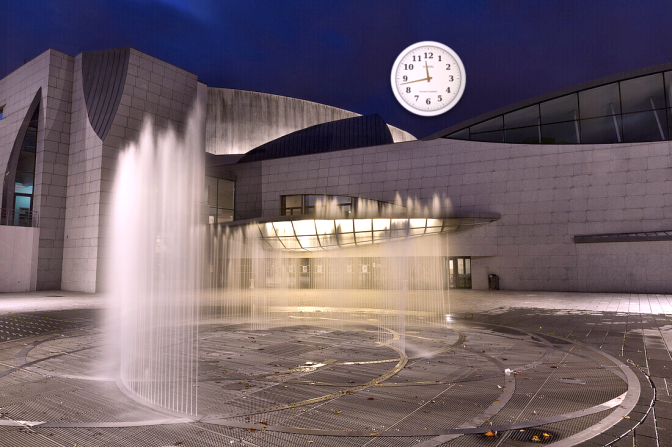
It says 11:43
